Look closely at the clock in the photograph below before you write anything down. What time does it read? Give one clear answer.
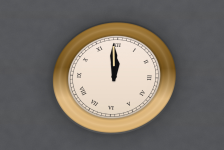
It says 11:59
